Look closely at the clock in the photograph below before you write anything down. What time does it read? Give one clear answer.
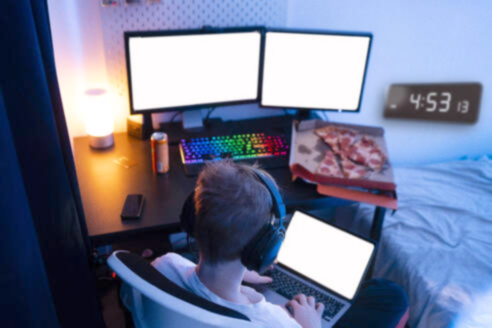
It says 4:53
